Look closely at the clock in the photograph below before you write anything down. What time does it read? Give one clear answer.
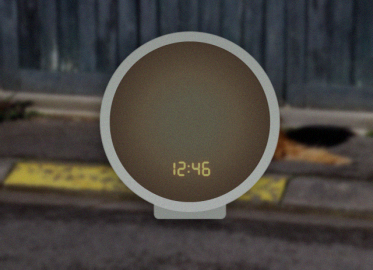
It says 12:46
